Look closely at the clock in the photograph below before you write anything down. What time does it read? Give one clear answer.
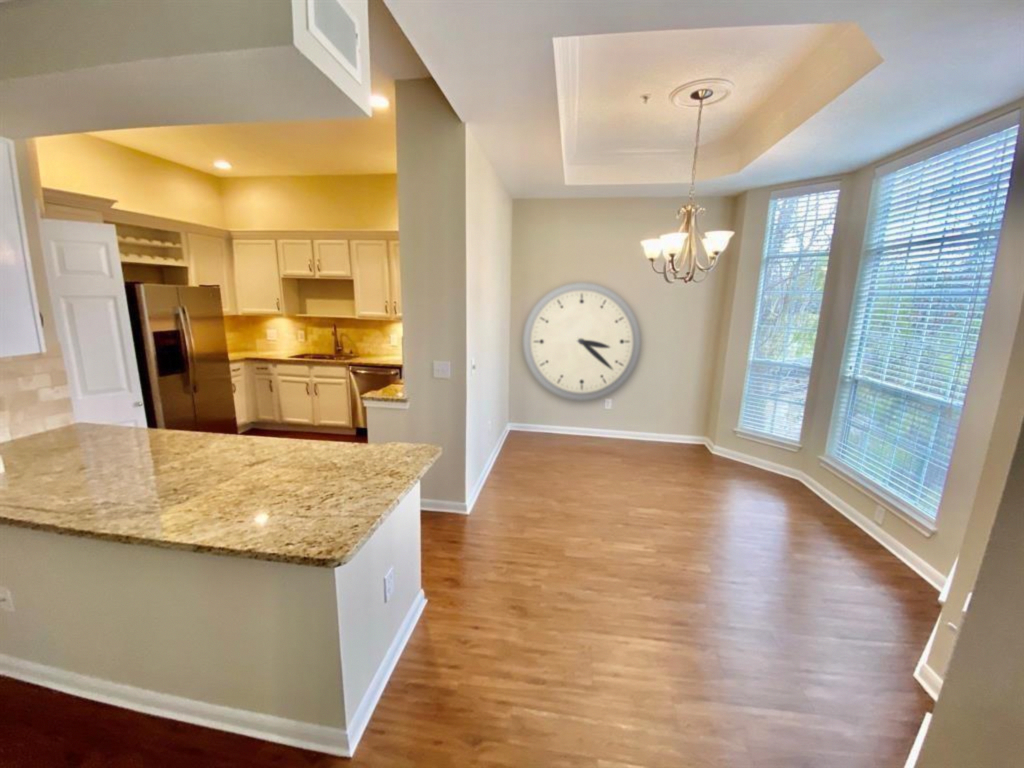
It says 3:22
